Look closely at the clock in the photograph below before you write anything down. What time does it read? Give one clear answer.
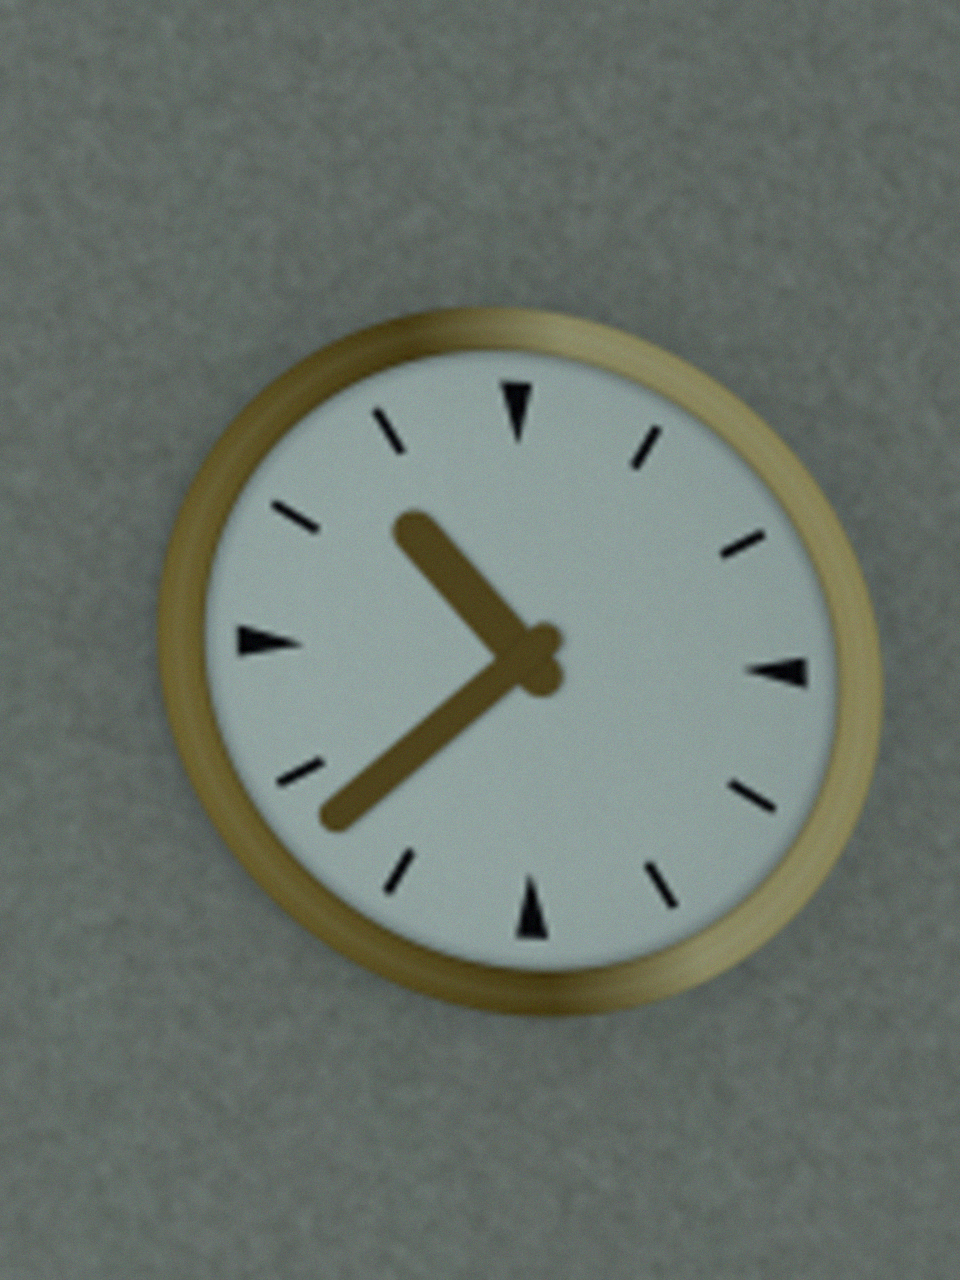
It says 10:38
